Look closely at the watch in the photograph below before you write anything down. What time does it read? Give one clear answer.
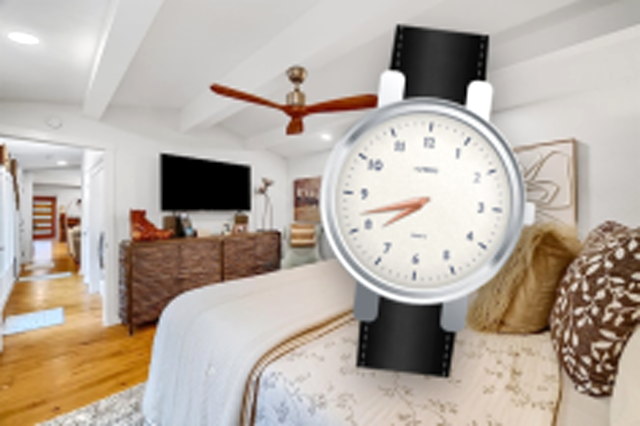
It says 7:42
